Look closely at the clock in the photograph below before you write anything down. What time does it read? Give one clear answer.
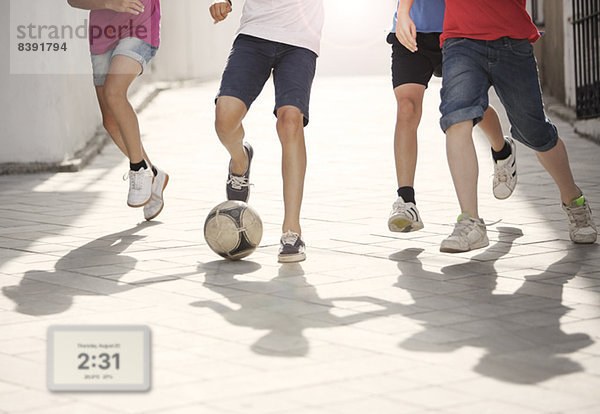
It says 2:31
